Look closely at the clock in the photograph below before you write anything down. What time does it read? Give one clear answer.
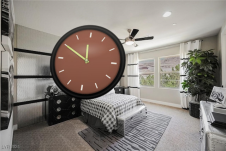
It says 11:50
